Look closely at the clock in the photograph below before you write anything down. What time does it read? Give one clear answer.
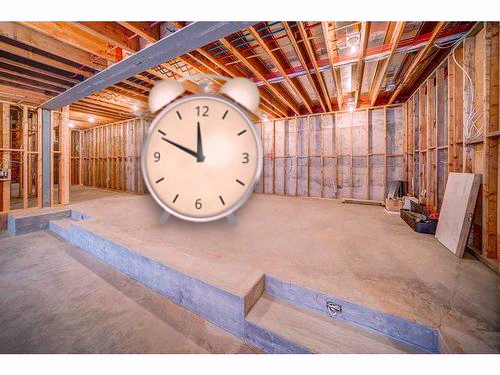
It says 11:49
